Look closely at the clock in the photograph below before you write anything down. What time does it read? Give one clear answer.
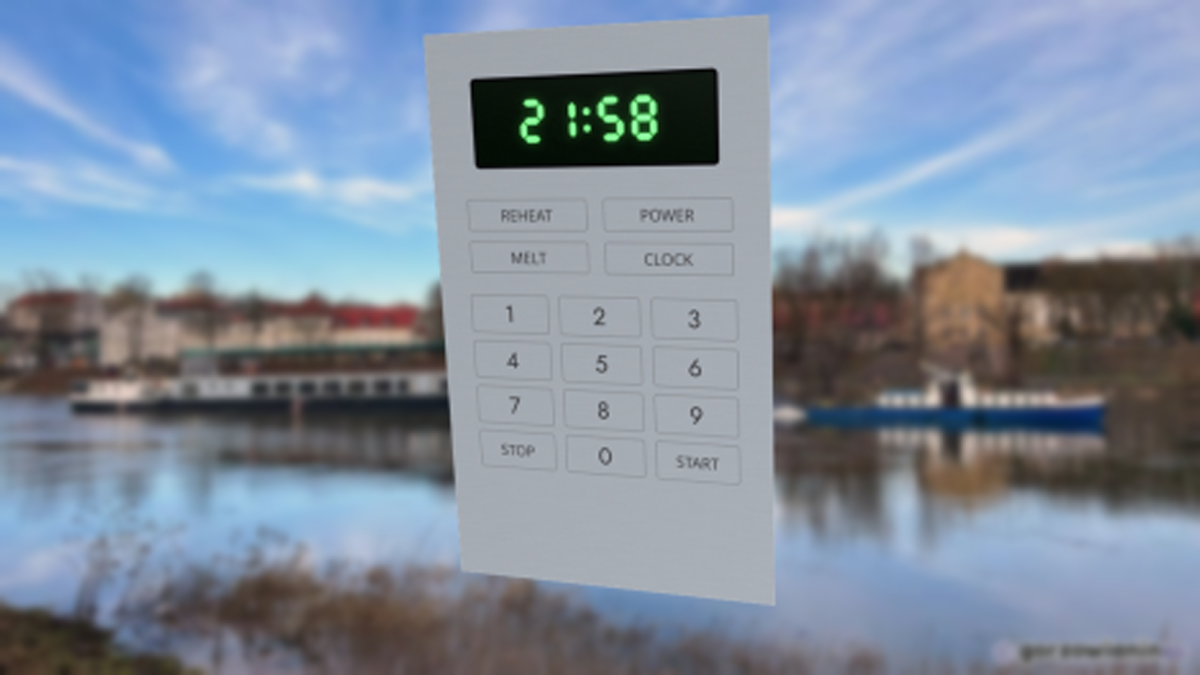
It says 21:58
